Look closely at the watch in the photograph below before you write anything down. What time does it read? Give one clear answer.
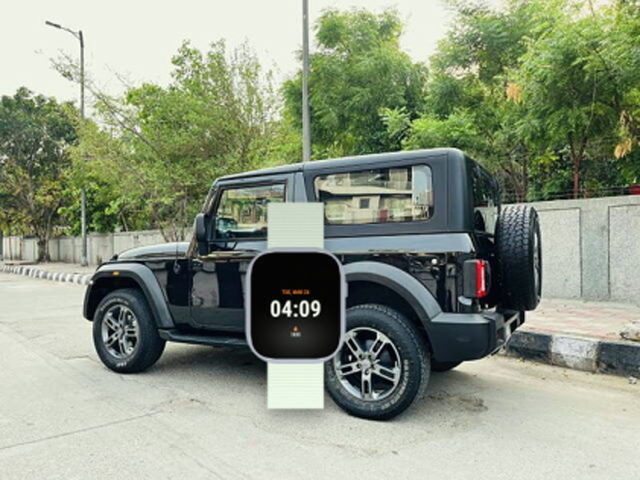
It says 4:09
